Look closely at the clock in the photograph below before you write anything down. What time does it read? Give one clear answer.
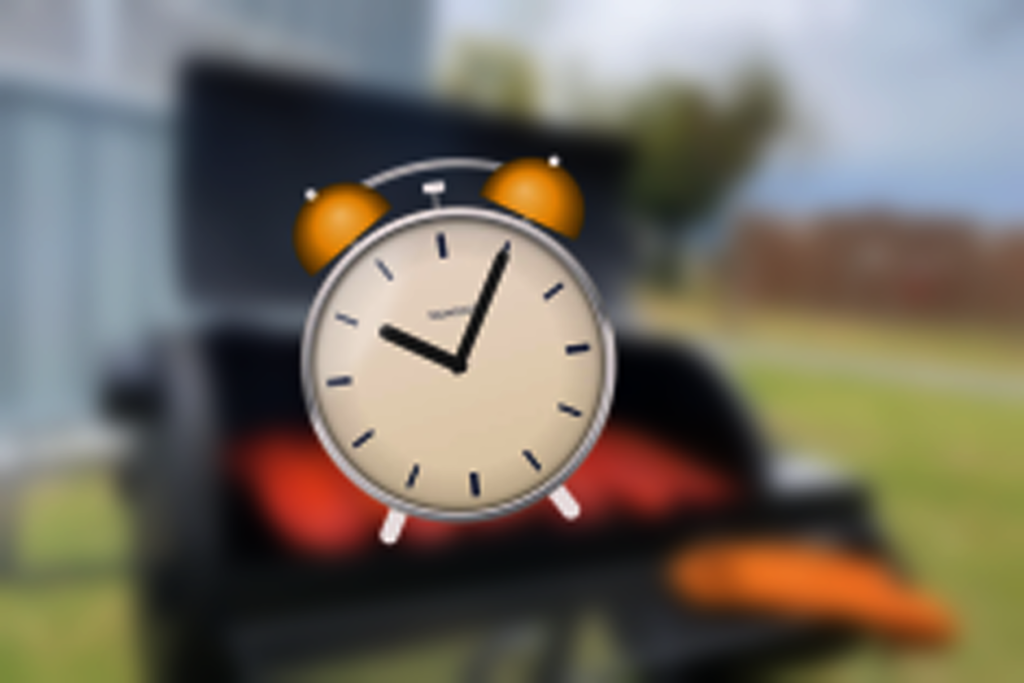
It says 10:05
